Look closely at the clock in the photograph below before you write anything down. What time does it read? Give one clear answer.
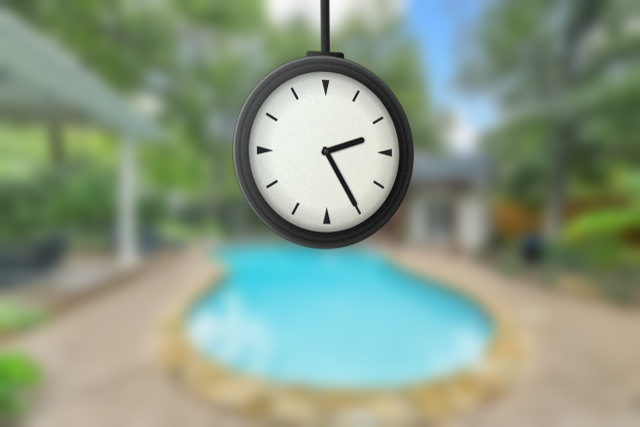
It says 2:25
